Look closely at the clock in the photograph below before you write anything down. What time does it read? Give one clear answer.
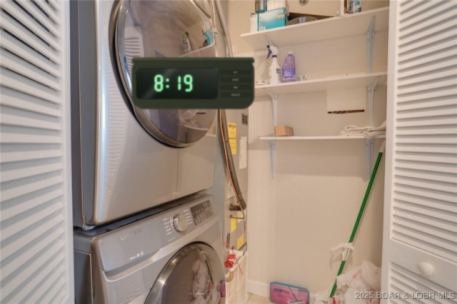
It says 8:19
